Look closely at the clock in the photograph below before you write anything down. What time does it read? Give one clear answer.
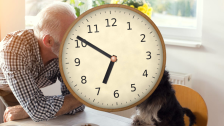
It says 6:51
